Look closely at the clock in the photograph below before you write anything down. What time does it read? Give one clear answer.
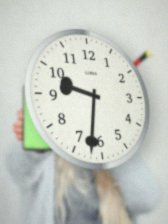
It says 9:32
